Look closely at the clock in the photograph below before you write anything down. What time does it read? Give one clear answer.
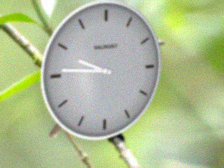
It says 9:46
